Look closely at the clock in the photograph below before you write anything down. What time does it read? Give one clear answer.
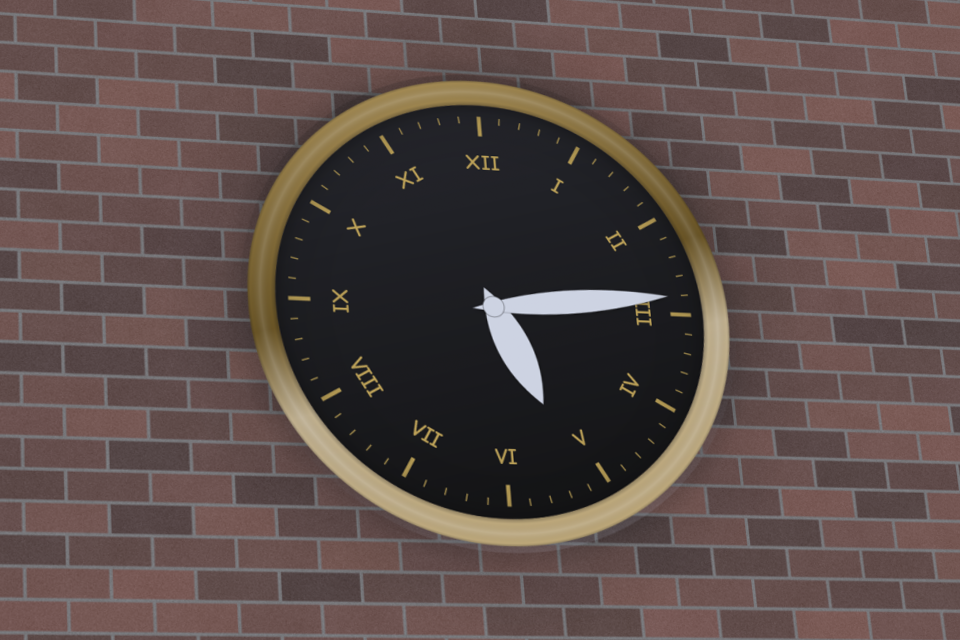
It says 5:14
